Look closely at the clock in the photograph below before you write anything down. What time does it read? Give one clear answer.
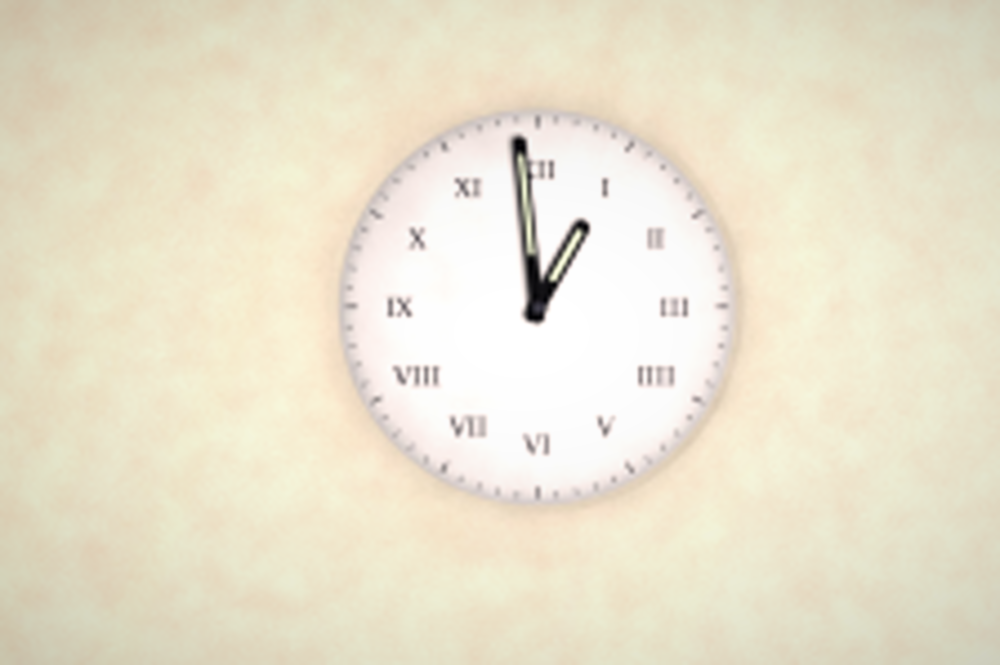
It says 12:59
